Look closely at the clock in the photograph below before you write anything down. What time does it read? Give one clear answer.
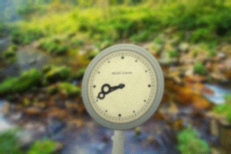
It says 8:41
